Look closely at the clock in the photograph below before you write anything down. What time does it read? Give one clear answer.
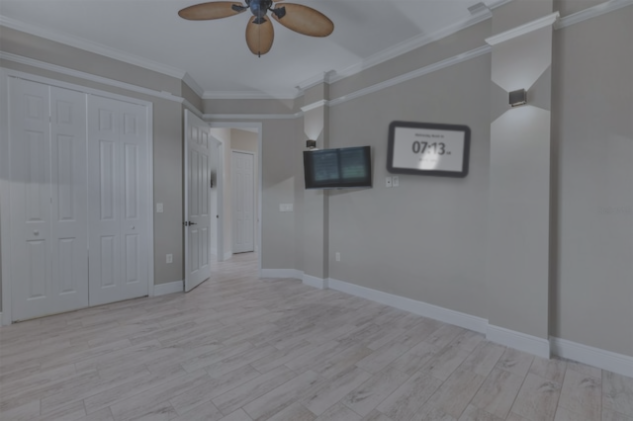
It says 7:13
